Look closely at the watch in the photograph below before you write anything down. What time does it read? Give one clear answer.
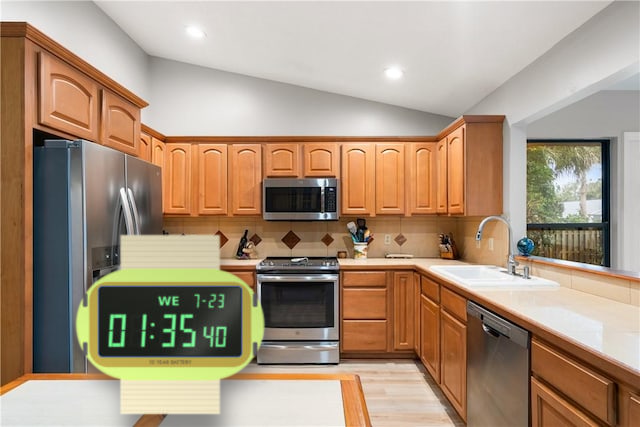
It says 1:35:40
